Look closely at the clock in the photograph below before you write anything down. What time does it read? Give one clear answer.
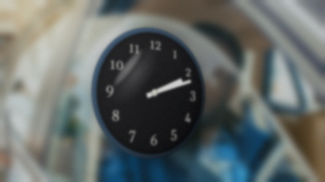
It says 2:12
